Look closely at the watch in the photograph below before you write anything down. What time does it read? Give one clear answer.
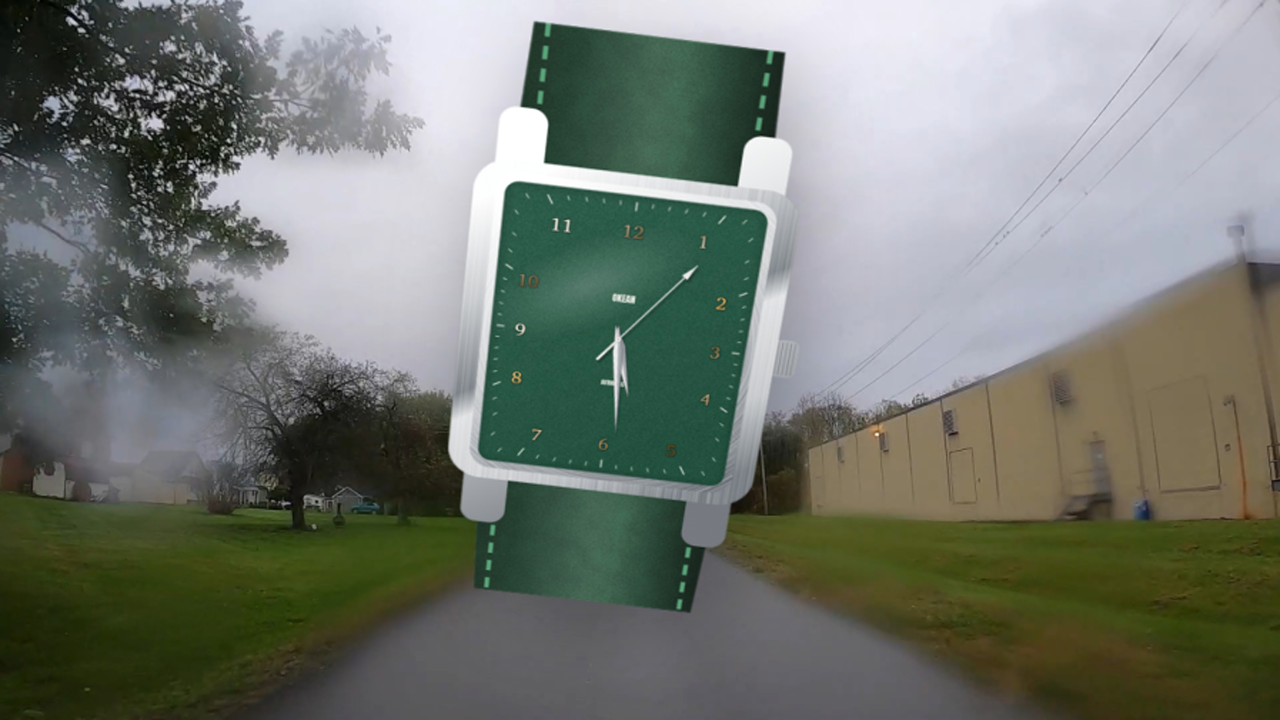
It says 5:29:06
